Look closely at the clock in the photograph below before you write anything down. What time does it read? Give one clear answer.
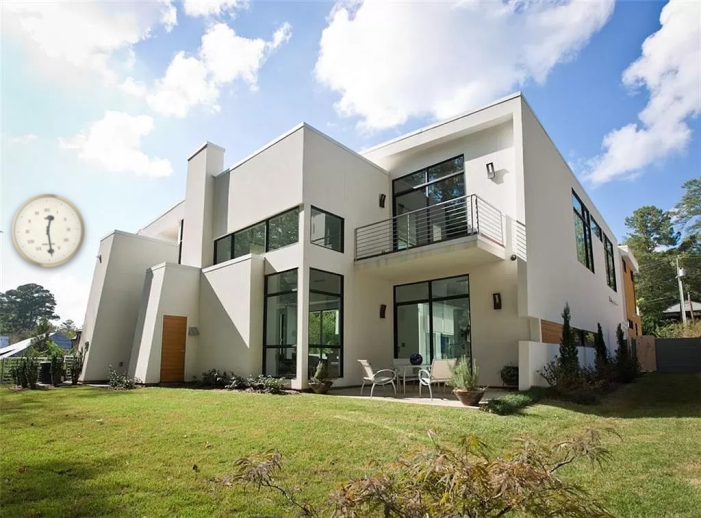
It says 12:29
